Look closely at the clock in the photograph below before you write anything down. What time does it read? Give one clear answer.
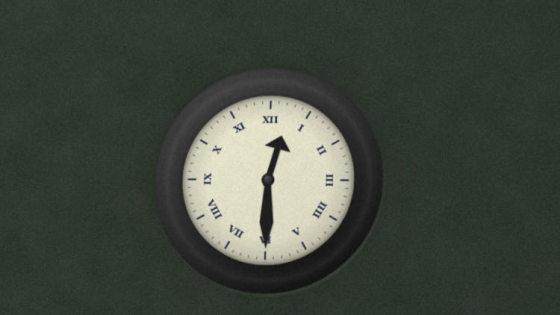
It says 12:30
